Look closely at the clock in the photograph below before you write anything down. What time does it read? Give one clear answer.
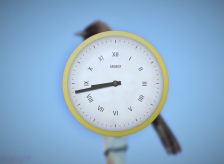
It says 8:43
